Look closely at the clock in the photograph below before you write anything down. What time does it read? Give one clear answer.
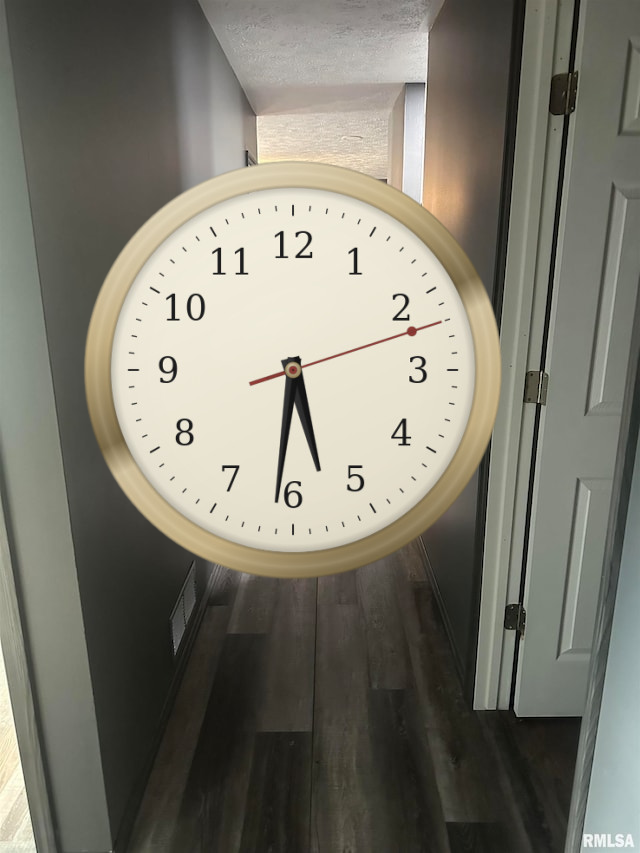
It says 5:31:12
